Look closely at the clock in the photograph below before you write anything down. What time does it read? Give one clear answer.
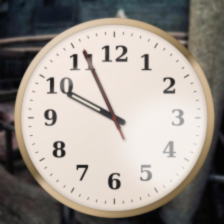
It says 9:55:56
